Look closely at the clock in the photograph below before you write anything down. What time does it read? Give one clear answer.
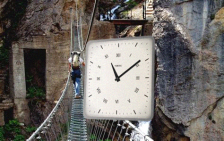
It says 11:09
